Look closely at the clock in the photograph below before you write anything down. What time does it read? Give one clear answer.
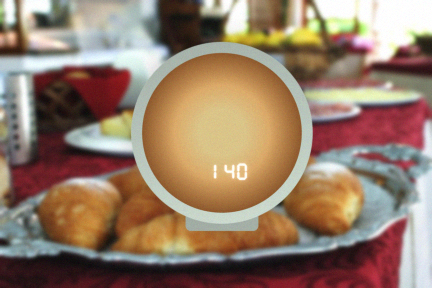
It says 1:40
